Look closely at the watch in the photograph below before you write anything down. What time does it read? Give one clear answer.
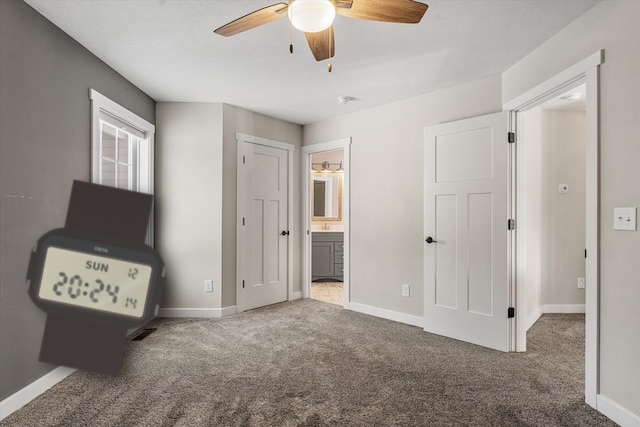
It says 20:24:14
